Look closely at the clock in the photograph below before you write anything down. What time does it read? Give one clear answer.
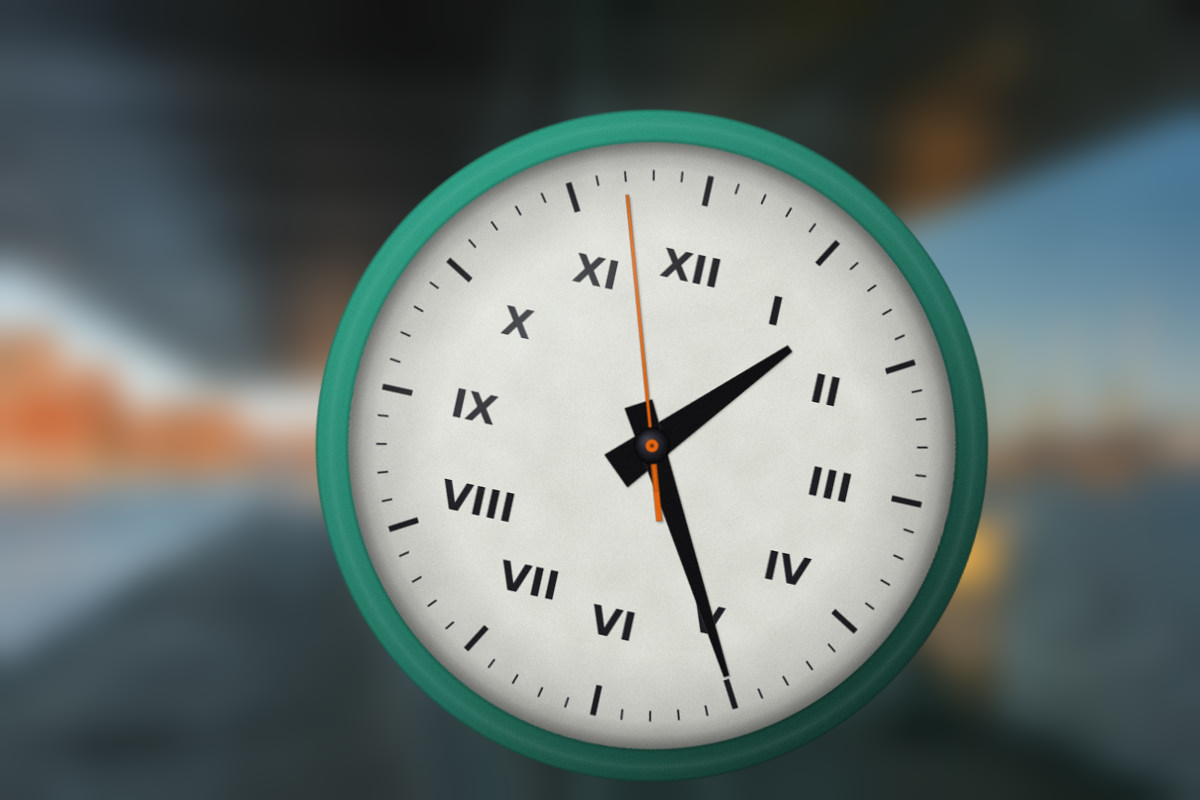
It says 1:24:57
